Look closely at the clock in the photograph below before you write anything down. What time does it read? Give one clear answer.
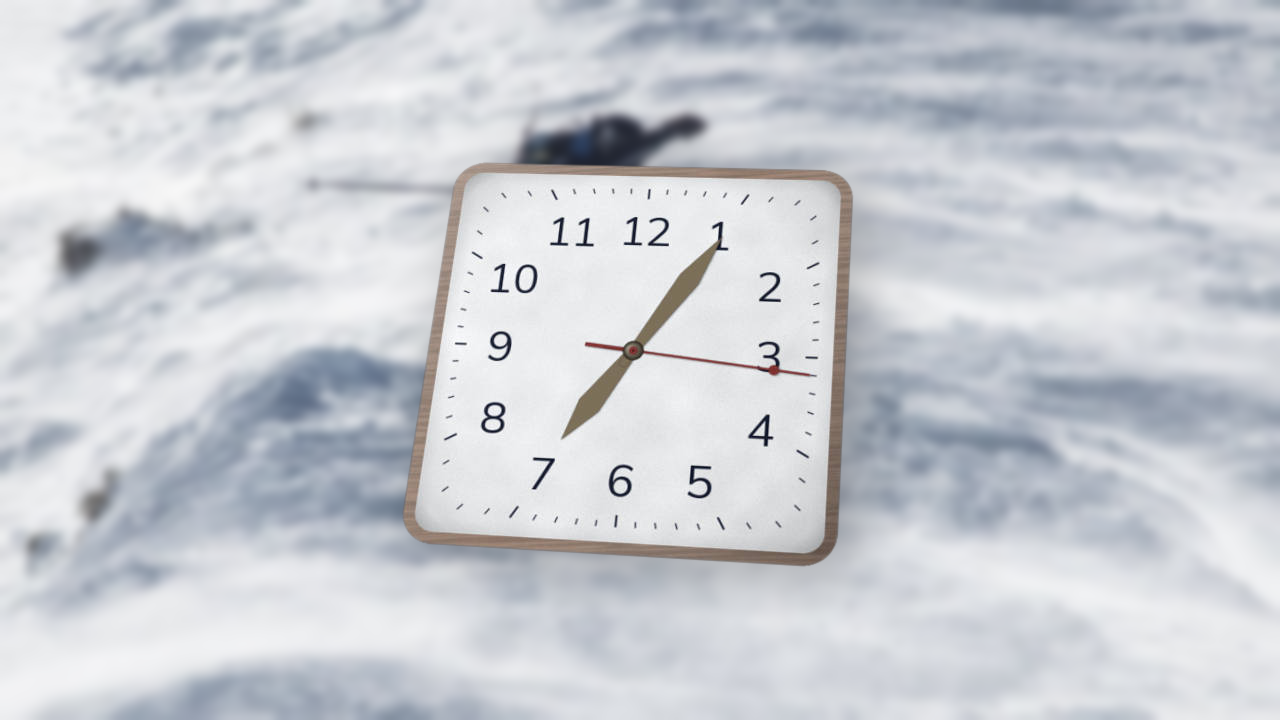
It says 7:05:16
